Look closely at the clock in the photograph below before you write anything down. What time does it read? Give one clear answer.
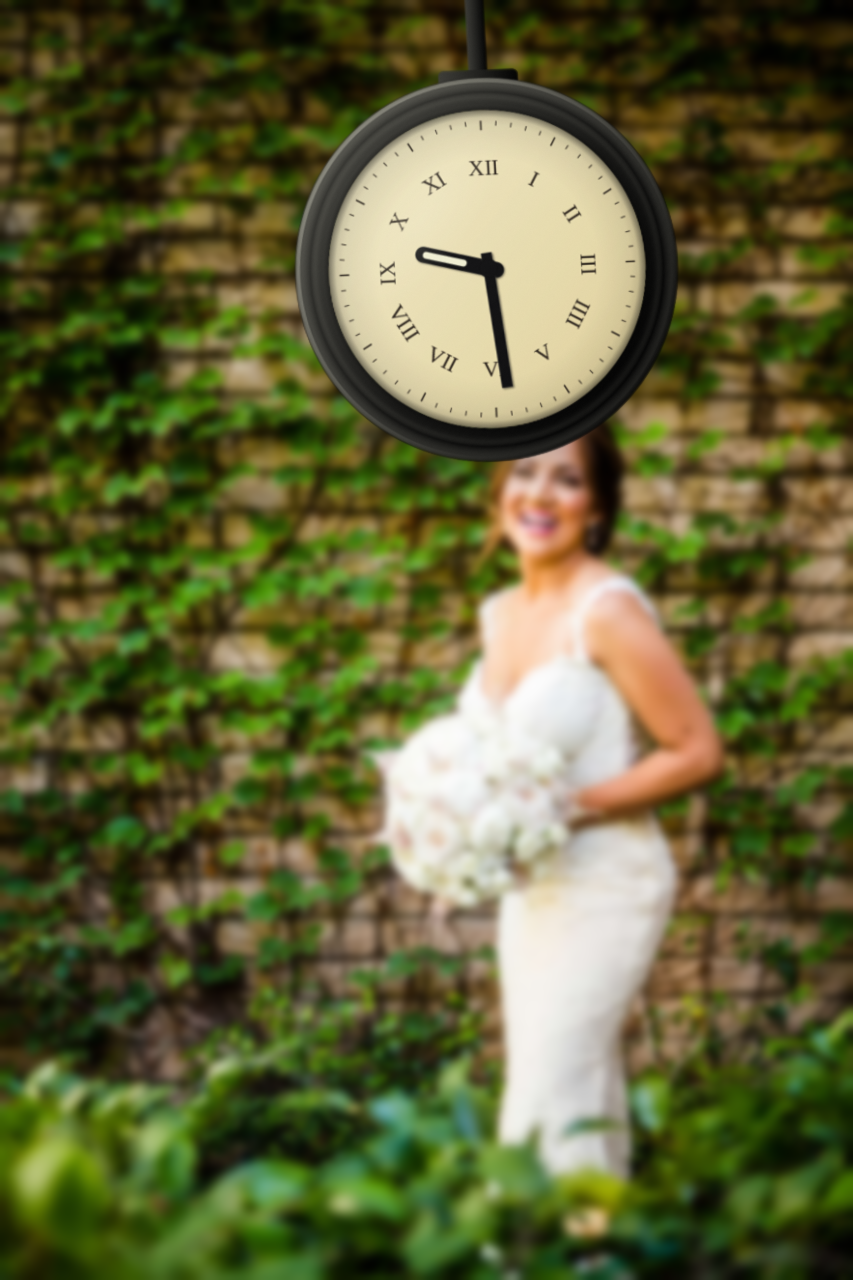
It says 9:29
